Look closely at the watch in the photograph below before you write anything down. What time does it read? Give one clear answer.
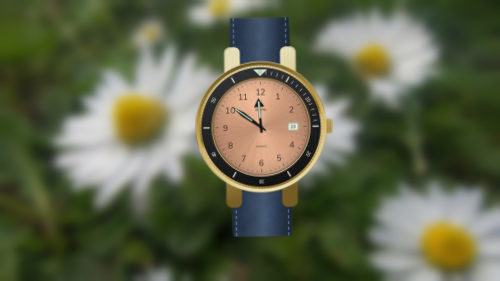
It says 11:51
